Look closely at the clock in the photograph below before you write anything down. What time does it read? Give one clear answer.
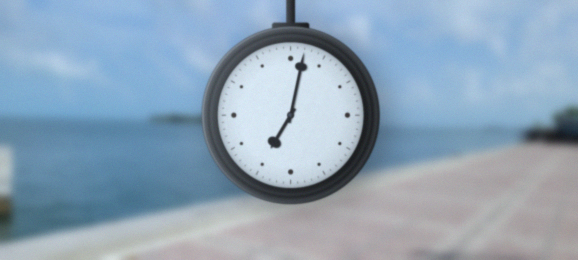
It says 7:02
